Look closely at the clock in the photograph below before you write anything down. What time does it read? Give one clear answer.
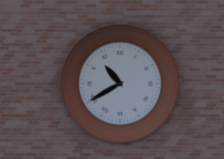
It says 10:40
